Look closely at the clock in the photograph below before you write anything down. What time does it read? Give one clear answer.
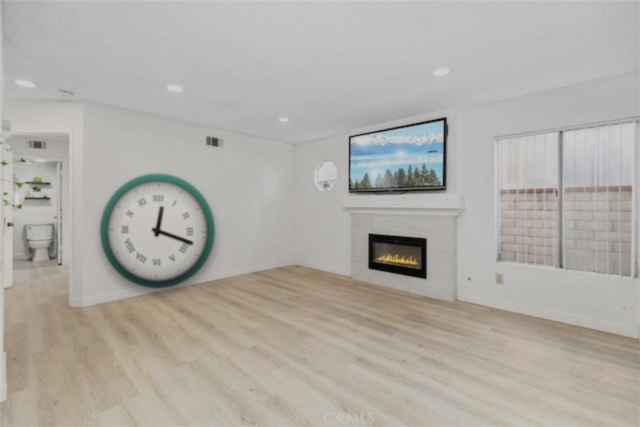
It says 12:18
